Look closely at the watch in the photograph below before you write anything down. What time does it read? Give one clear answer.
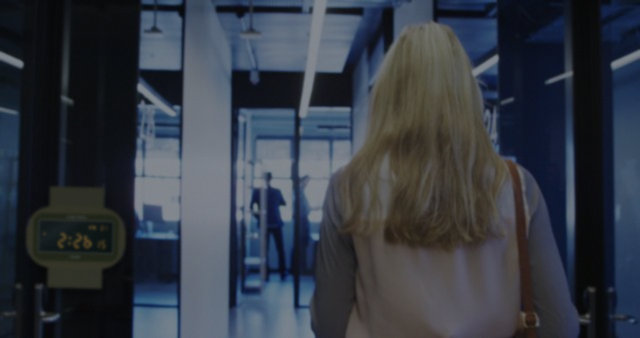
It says 2:26
